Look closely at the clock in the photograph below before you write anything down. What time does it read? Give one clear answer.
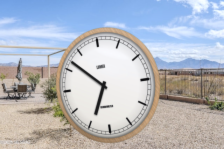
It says 6:52
